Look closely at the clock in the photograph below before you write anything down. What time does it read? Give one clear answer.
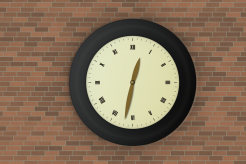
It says 12:32
